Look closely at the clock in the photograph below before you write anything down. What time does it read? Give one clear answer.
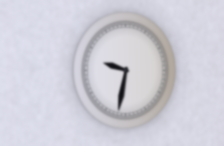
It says 9:32
